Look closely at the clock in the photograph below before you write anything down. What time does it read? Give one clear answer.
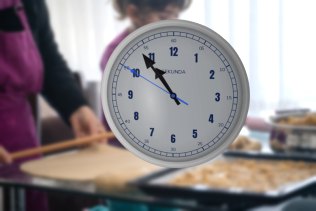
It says 10:53:50
